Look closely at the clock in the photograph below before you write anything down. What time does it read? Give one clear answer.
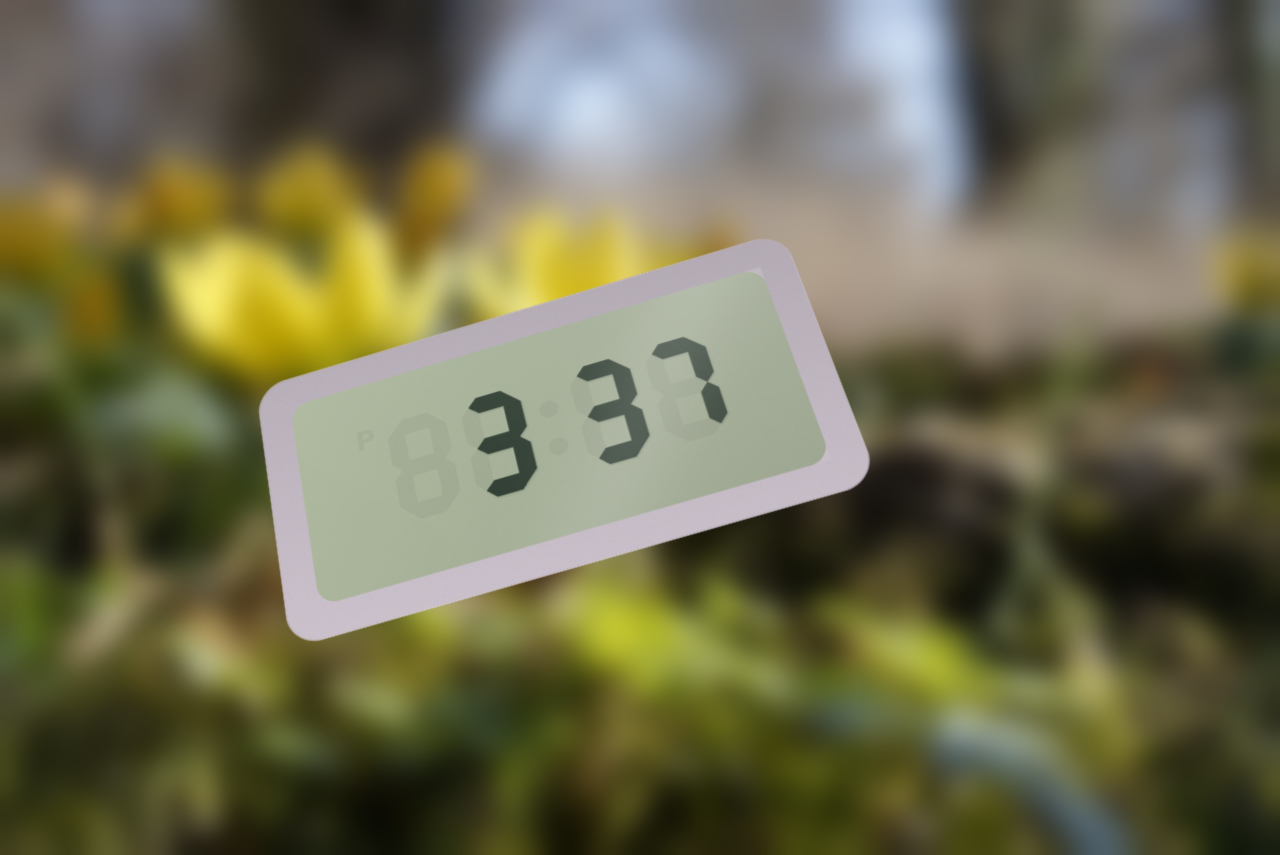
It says 3:37
